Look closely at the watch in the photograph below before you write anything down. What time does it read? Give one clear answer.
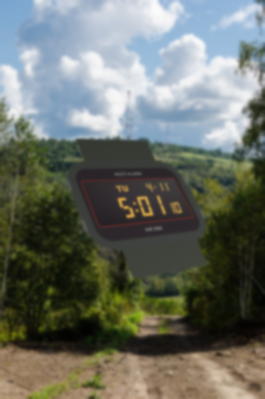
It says 5:01
